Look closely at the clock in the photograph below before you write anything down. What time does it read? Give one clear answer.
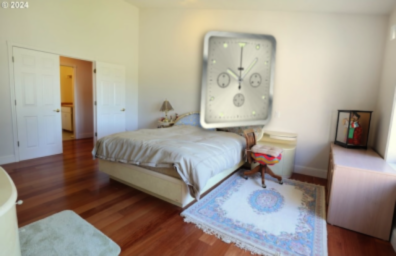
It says 10:07
